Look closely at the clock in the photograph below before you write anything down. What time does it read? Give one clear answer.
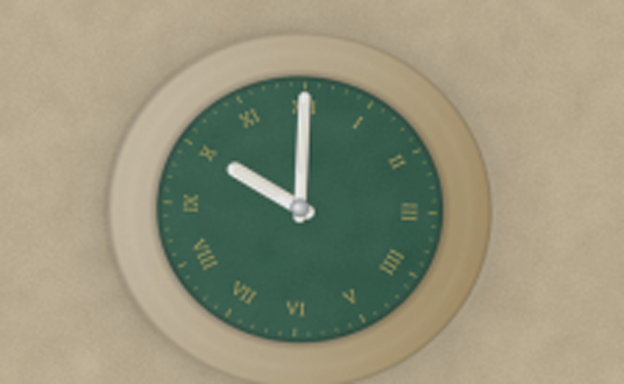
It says 10:00
